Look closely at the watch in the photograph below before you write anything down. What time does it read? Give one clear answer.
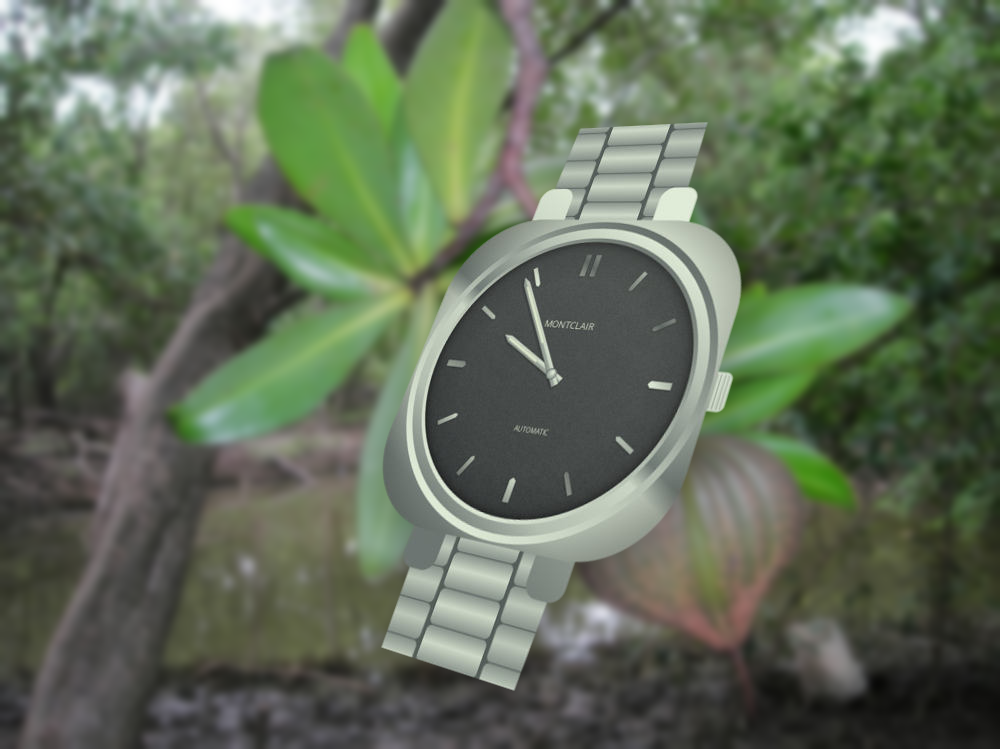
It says 9:54
